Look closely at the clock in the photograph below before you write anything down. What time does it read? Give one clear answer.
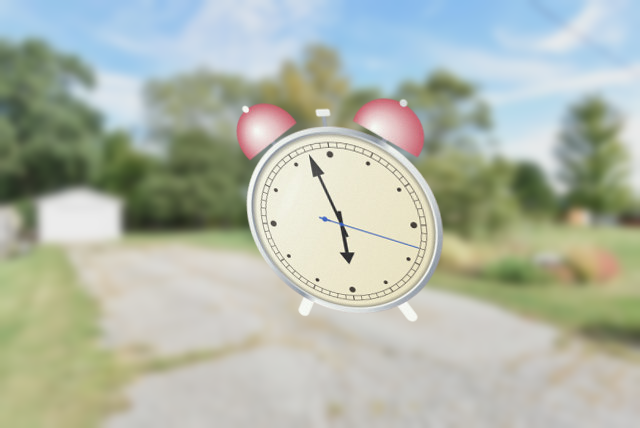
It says 5:57:18
